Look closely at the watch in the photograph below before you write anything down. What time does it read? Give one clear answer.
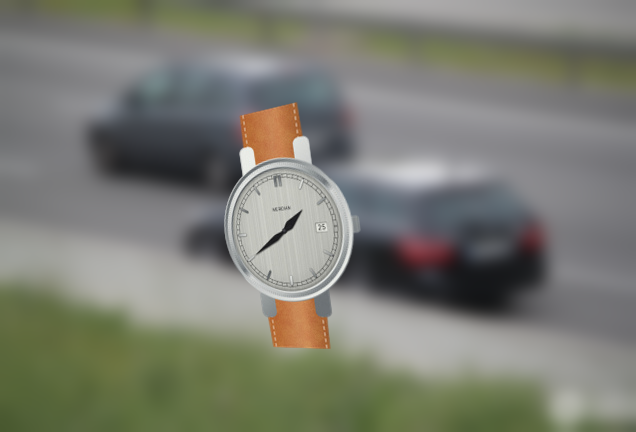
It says 1:40
